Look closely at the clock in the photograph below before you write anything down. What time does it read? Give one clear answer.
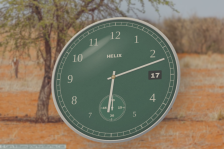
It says 6:12
